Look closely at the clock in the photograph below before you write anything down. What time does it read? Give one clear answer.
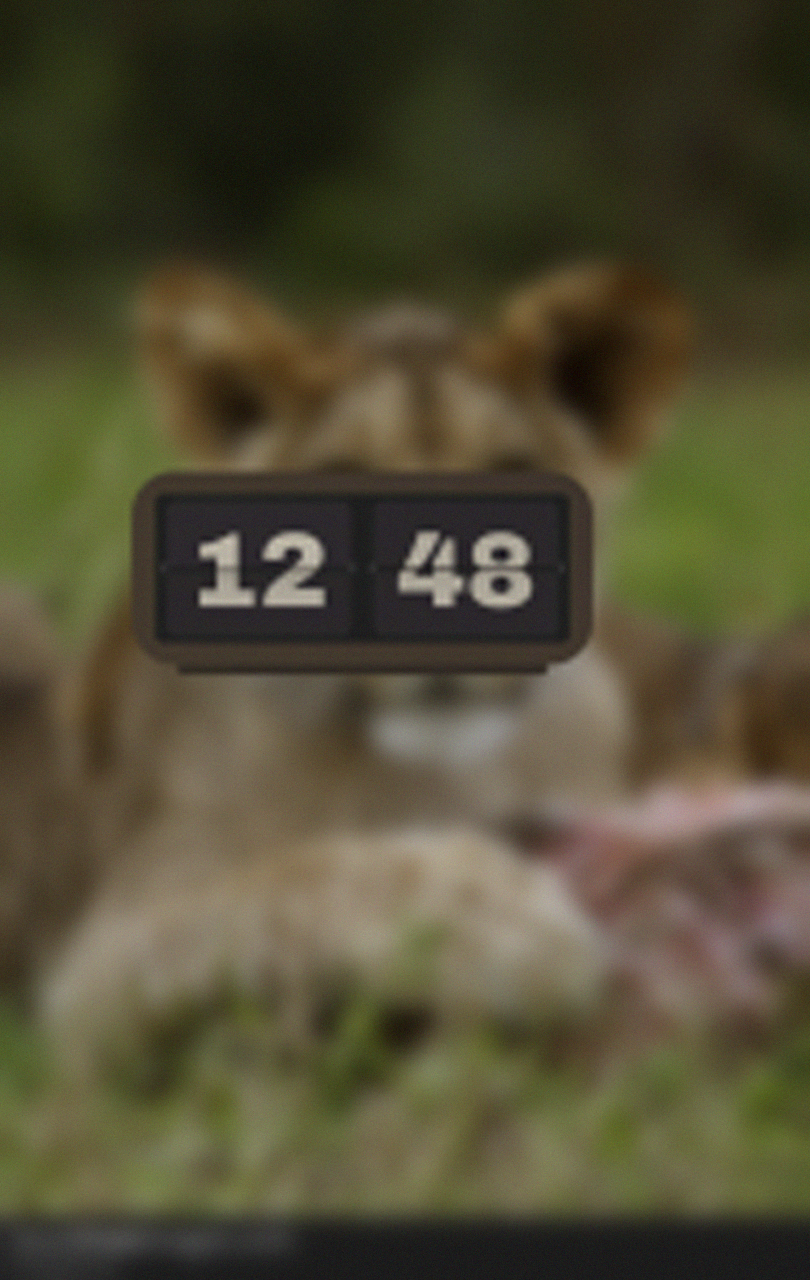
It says 12:48
